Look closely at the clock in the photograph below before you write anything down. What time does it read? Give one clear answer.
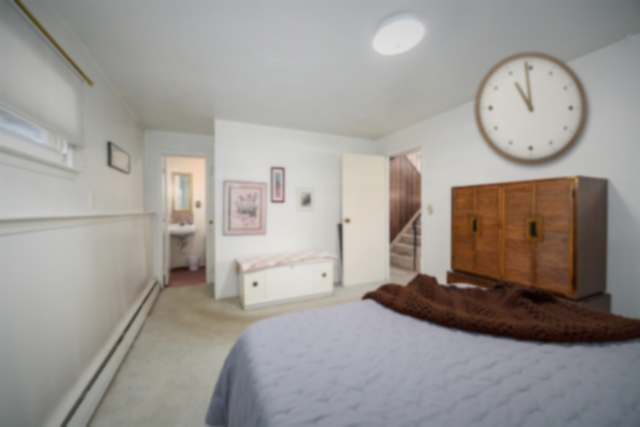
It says 10:59
